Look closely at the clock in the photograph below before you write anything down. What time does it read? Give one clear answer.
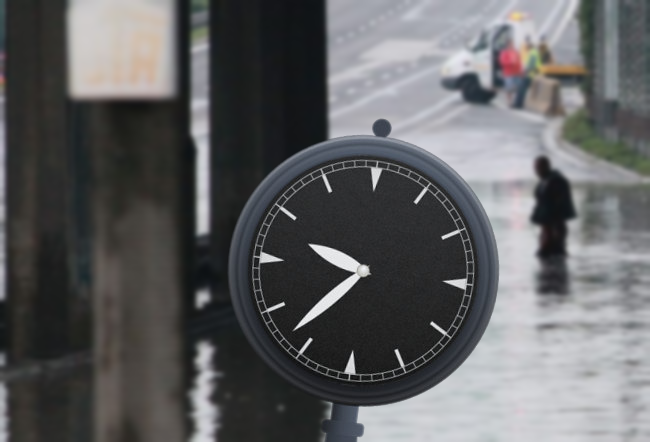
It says 9:37
